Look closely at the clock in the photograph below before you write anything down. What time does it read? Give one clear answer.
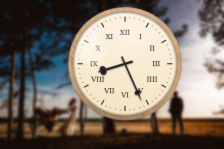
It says 8:26
